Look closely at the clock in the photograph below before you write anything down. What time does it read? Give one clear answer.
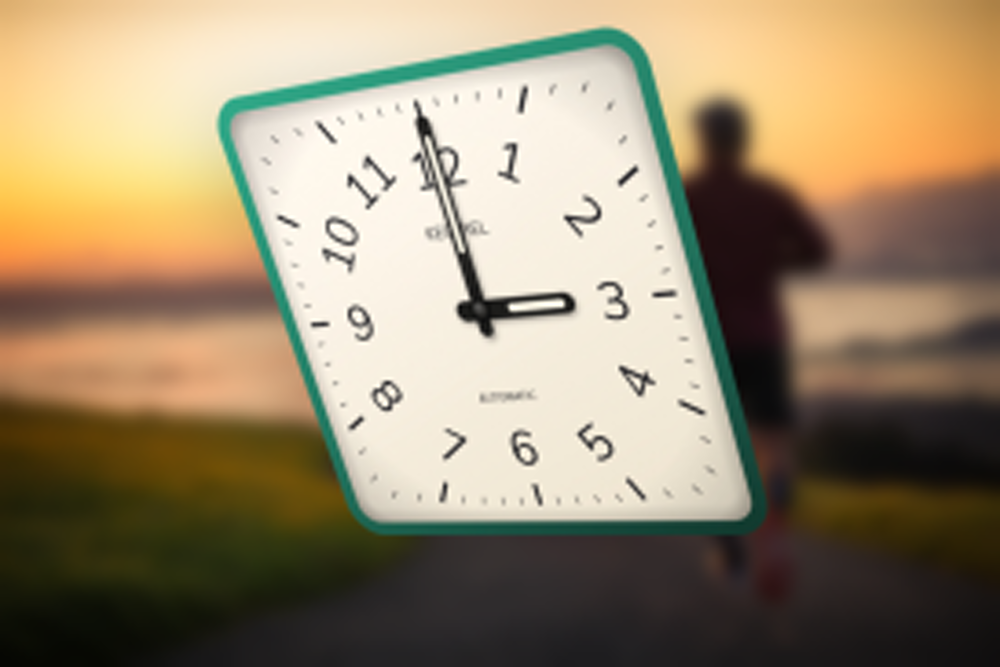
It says 3:00
